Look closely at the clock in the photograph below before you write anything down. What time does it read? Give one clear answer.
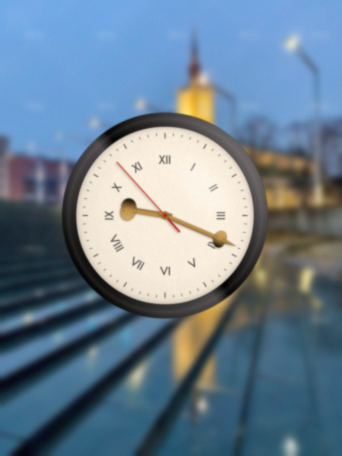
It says 9:18:53
